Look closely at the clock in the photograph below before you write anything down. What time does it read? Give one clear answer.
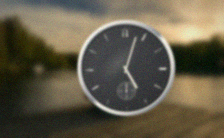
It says 5:03
